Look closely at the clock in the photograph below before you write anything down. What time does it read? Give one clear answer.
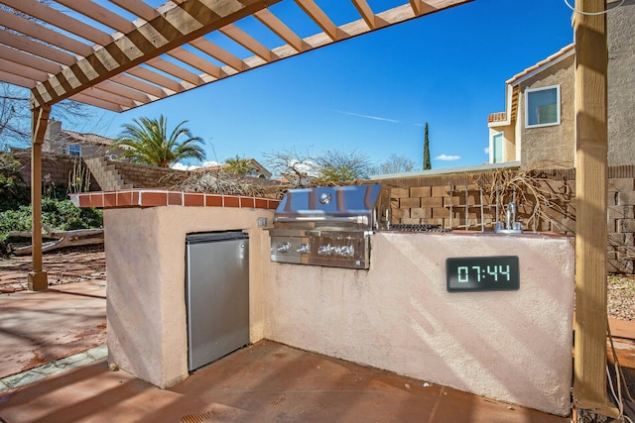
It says 7:44
